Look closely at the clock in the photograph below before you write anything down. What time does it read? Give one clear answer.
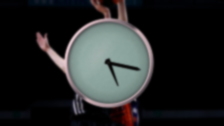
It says 5:17
